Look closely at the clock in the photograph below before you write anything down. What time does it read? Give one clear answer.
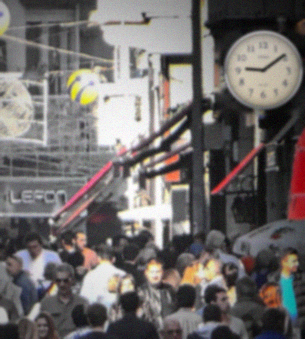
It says 9:09
